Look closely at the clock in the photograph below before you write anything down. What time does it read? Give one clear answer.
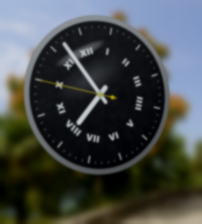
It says 7:56:50
